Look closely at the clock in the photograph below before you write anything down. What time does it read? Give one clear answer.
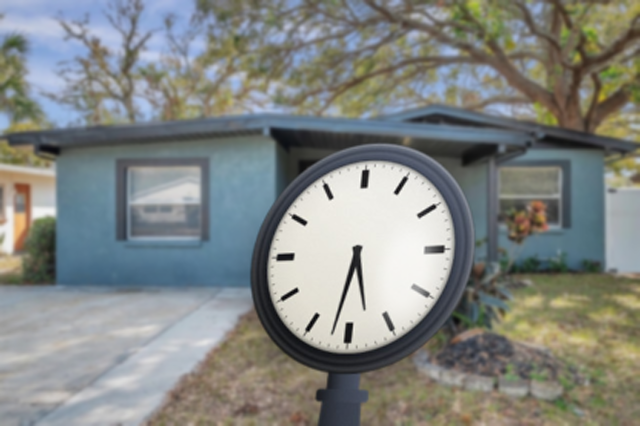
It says 5:32
